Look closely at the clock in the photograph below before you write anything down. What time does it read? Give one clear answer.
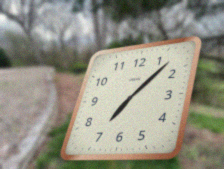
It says 7:07
